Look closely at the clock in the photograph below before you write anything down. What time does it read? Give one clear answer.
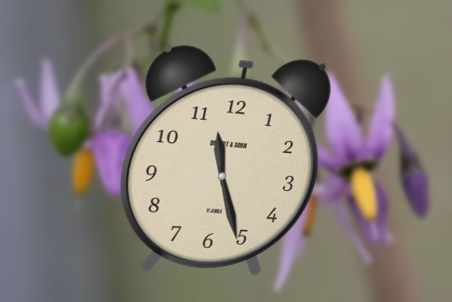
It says 11:26
